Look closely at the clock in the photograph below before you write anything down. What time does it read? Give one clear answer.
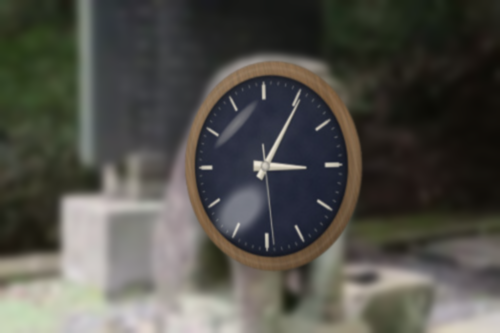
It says 3:05:29
